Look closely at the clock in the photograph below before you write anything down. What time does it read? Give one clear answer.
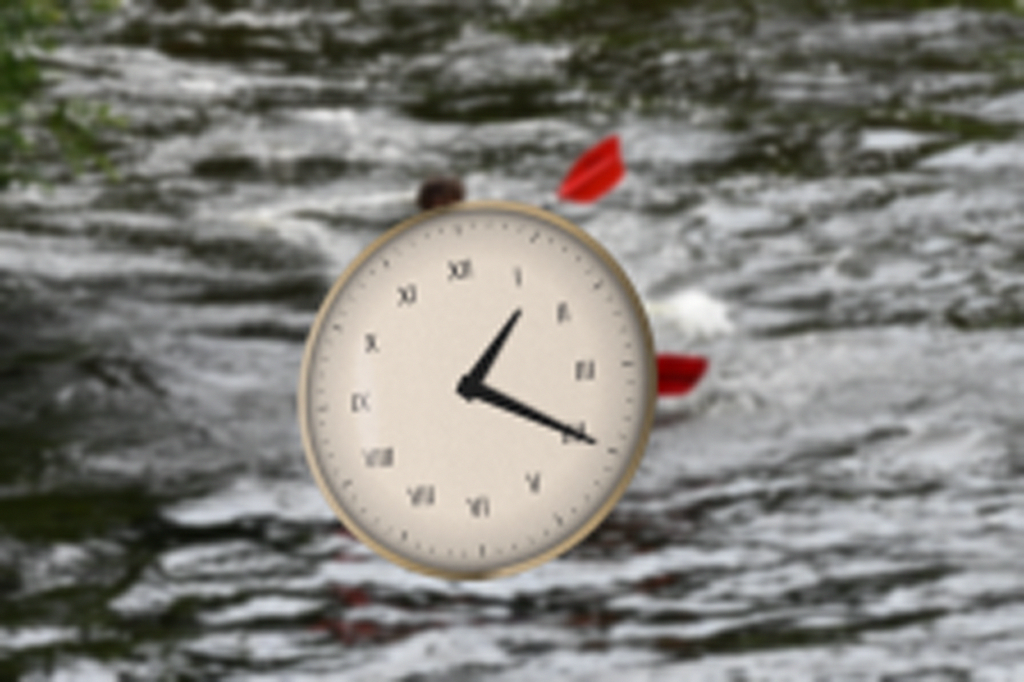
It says 1:20
